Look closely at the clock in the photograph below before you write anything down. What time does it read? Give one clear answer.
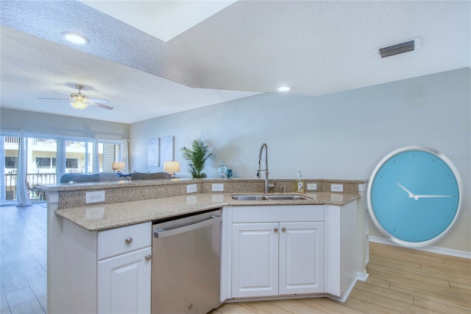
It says 10:15
